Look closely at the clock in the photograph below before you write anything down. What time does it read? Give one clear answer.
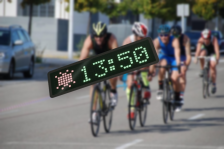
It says 13:50
